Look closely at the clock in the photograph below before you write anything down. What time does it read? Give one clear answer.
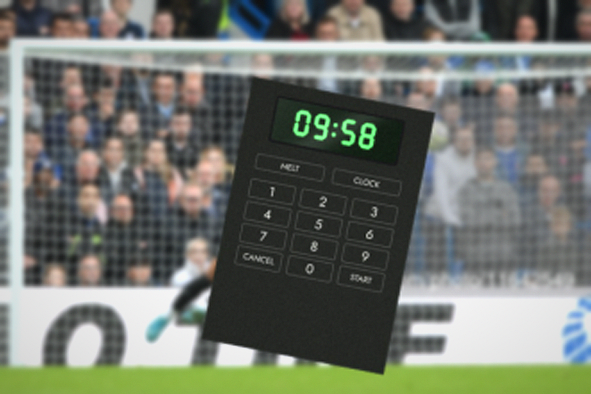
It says 9:58
